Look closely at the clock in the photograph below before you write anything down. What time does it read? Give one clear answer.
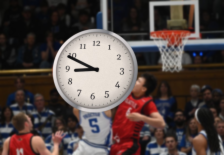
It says 8:49
